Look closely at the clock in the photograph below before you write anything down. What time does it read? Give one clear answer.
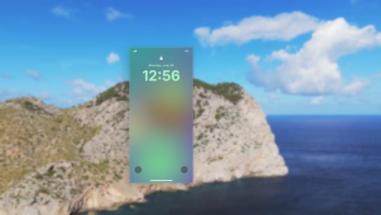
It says 12:56
